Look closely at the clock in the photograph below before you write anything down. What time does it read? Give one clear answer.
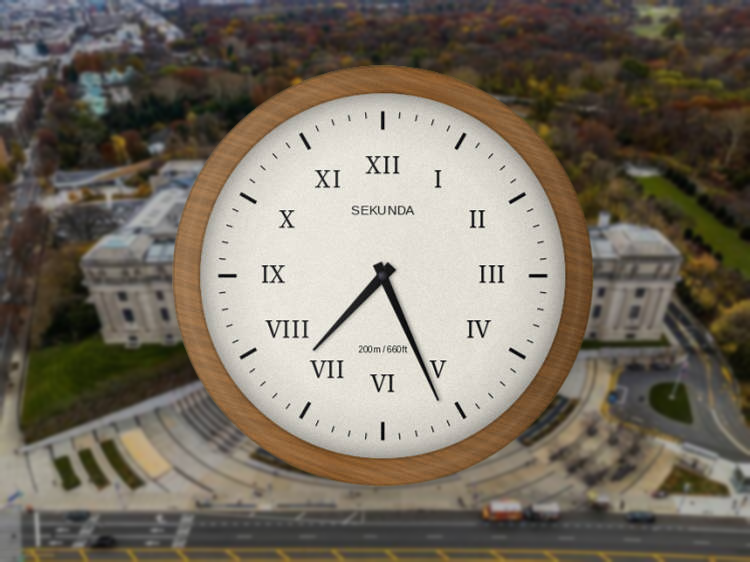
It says 7:26
